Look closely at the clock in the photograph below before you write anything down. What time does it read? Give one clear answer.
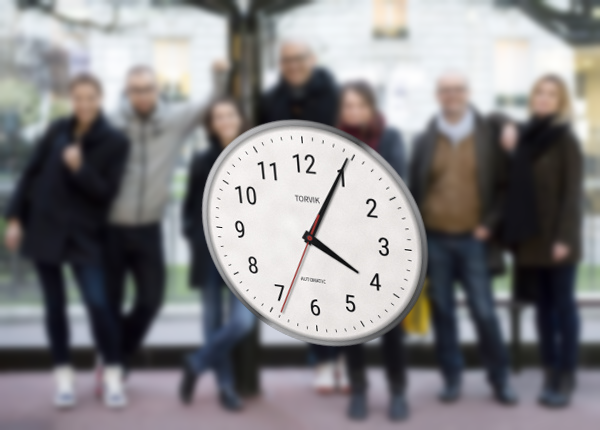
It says 4:04:34
